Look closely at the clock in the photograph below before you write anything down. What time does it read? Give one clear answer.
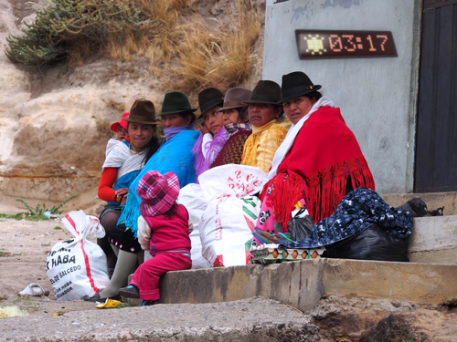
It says 3:17
